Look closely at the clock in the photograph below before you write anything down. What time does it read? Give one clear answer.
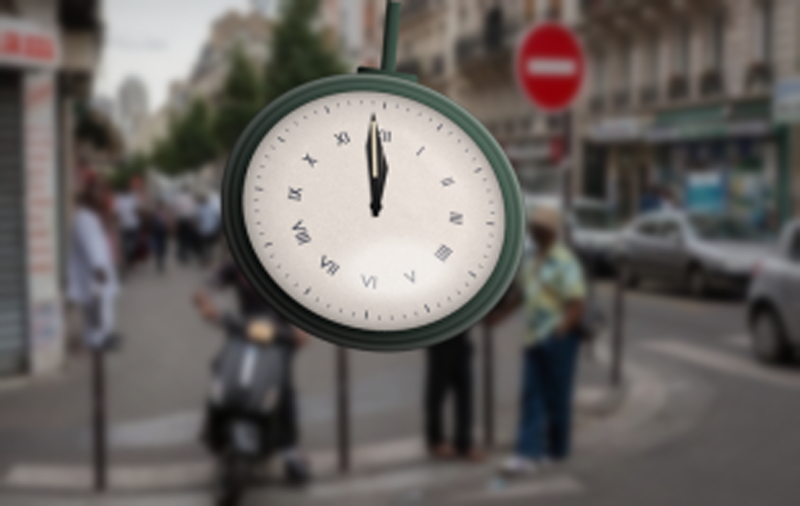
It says 11:59
